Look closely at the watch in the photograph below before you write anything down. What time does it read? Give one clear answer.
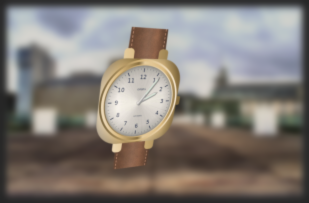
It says 2:06
